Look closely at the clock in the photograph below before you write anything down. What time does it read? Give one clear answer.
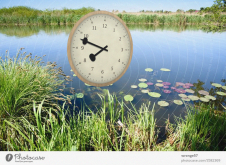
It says 7:48
